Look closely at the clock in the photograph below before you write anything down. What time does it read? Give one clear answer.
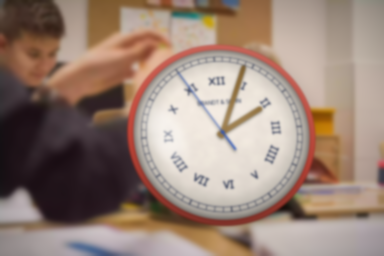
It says 2:03:55
